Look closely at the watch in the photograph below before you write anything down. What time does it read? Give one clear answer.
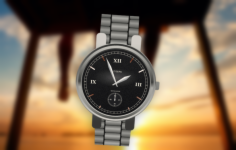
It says 1:56
